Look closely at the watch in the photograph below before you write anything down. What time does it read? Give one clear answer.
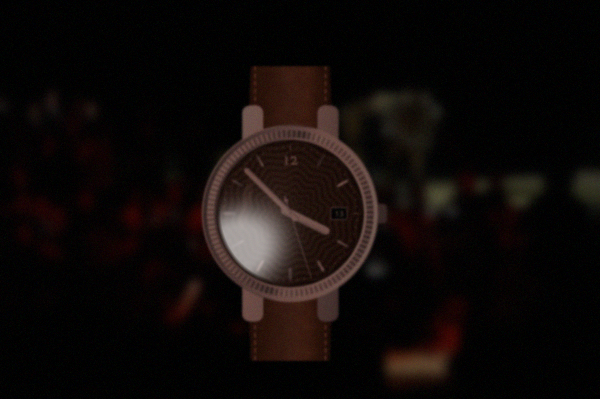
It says 3:52:27
